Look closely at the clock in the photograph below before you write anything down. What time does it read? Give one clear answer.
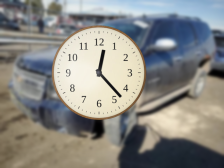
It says 12:23
